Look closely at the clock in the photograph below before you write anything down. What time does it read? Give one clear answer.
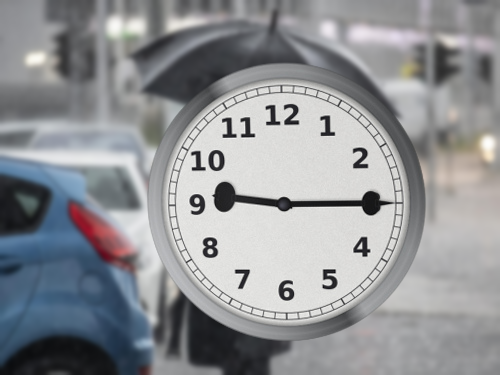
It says 9:15
